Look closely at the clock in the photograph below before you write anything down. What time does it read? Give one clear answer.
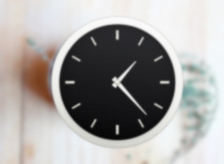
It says 1:23
